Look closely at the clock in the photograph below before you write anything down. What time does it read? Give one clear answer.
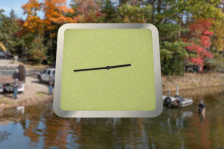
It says 2:44
